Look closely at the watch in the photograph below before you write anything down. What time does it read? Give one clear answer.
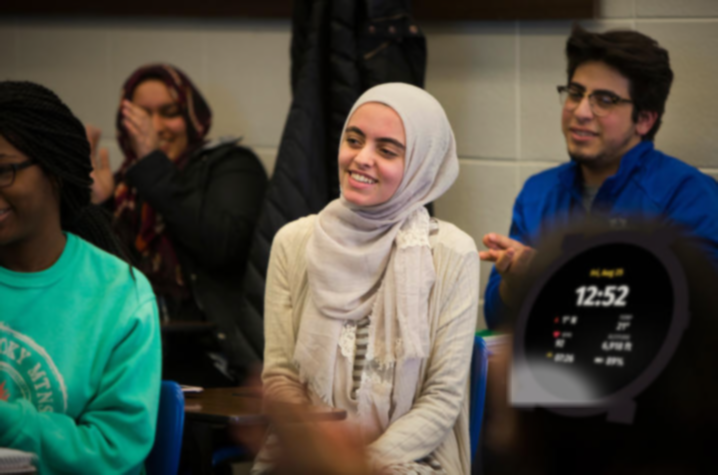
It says 12:52
